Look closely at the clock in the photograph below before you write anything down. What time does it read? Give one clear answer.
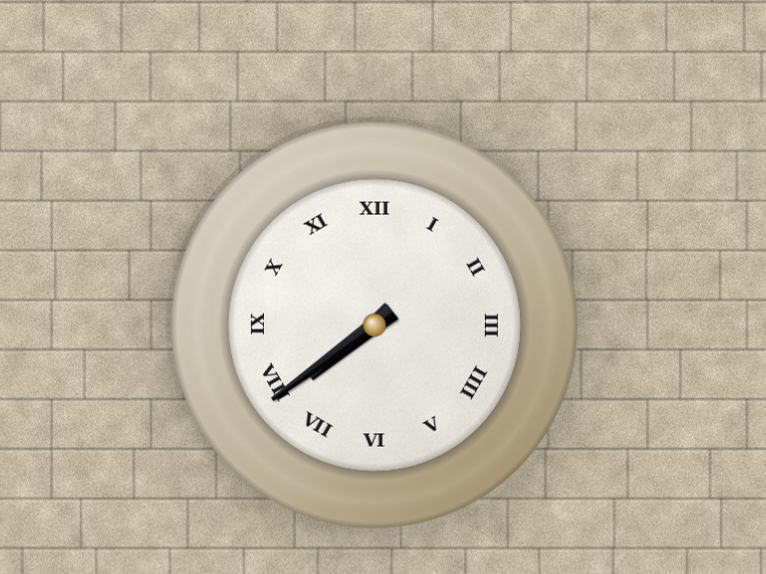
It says 7:39
